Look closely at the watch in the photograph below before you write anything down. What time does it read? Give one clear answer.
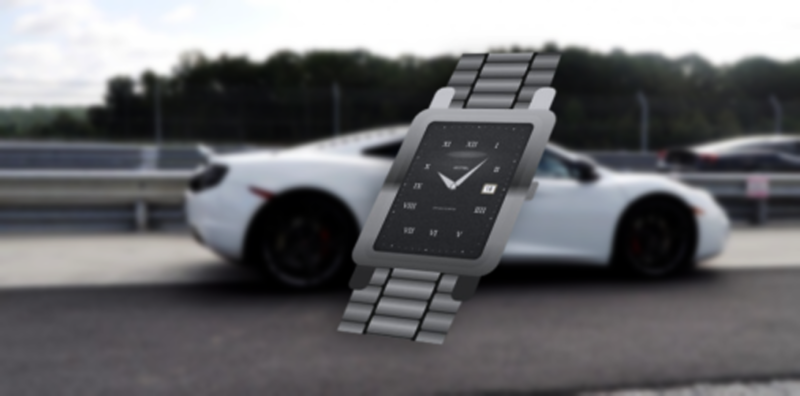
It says 10:06
